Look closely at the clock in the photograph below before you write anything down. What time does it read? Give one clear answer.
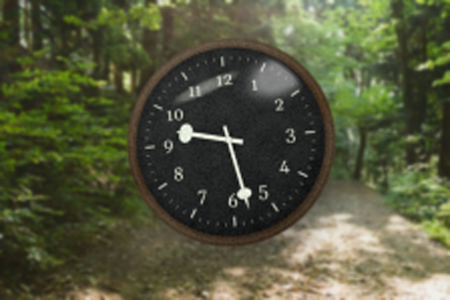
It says 9:28
